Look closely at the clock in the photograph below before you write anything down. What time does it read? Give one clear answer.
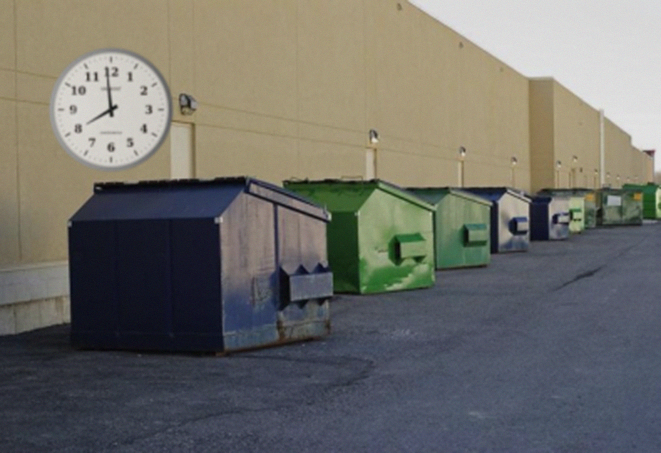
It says 7:59
